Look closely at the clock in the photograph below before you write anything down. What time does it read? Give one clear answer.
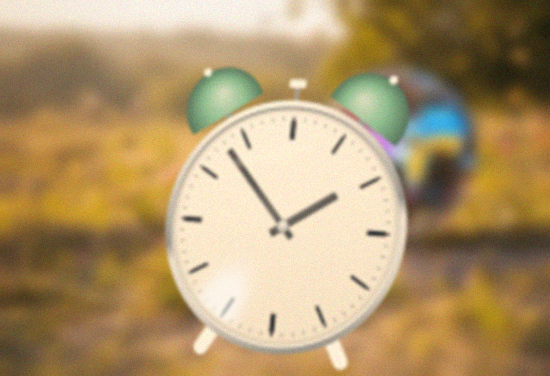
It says 1:53
